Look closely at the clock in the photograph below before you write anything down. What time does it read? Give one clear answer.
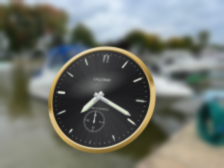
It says 7:19
